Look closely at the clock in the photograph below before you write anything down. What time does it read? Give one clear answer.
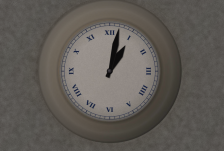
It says 1:02
